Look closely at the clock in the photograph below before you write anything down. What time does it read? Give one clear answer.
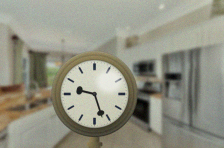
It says 9:27
